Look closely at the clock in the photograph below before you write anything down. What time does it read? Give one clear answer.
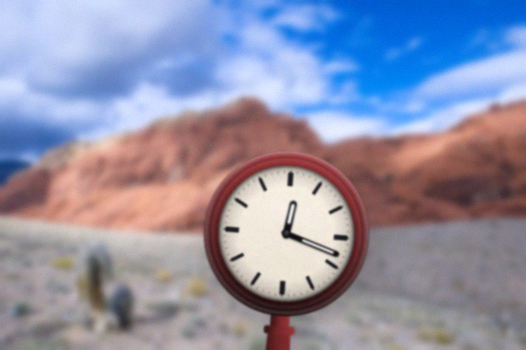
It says 12:18
